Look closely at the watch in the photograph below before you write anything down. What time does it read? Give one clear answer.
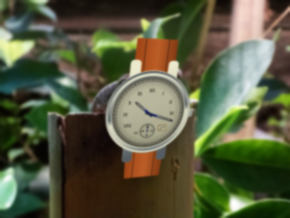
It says 10:18
